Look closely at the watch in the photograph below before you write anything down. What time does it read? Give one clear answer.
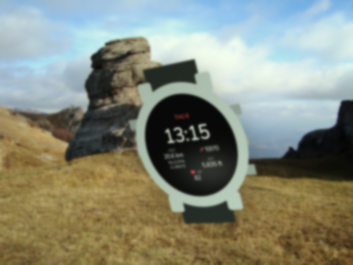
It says 13:15
